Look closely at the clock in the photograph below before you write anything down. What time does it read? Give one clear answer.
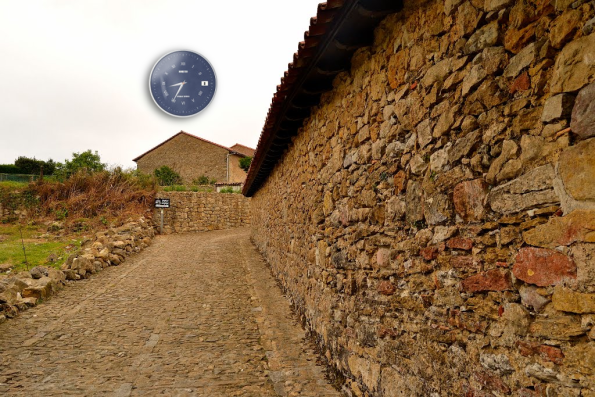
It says 8:35
